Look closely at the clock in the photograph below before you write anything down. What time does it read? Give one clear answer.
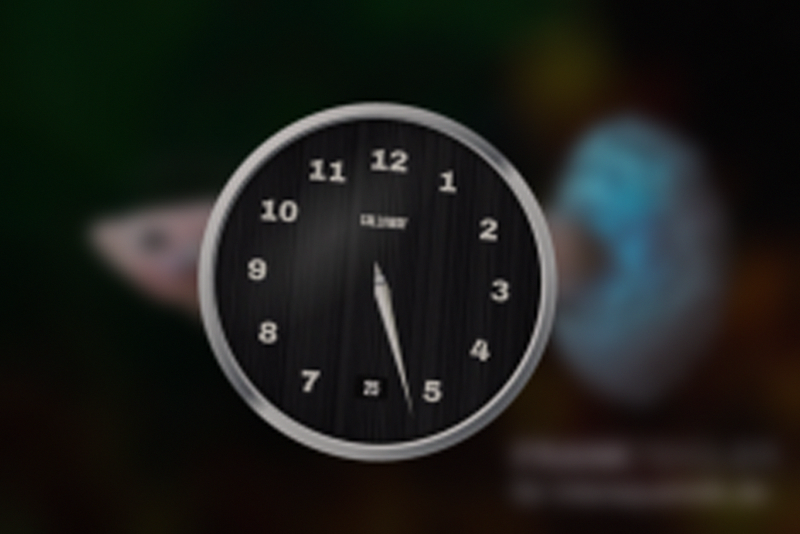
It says 5:27
